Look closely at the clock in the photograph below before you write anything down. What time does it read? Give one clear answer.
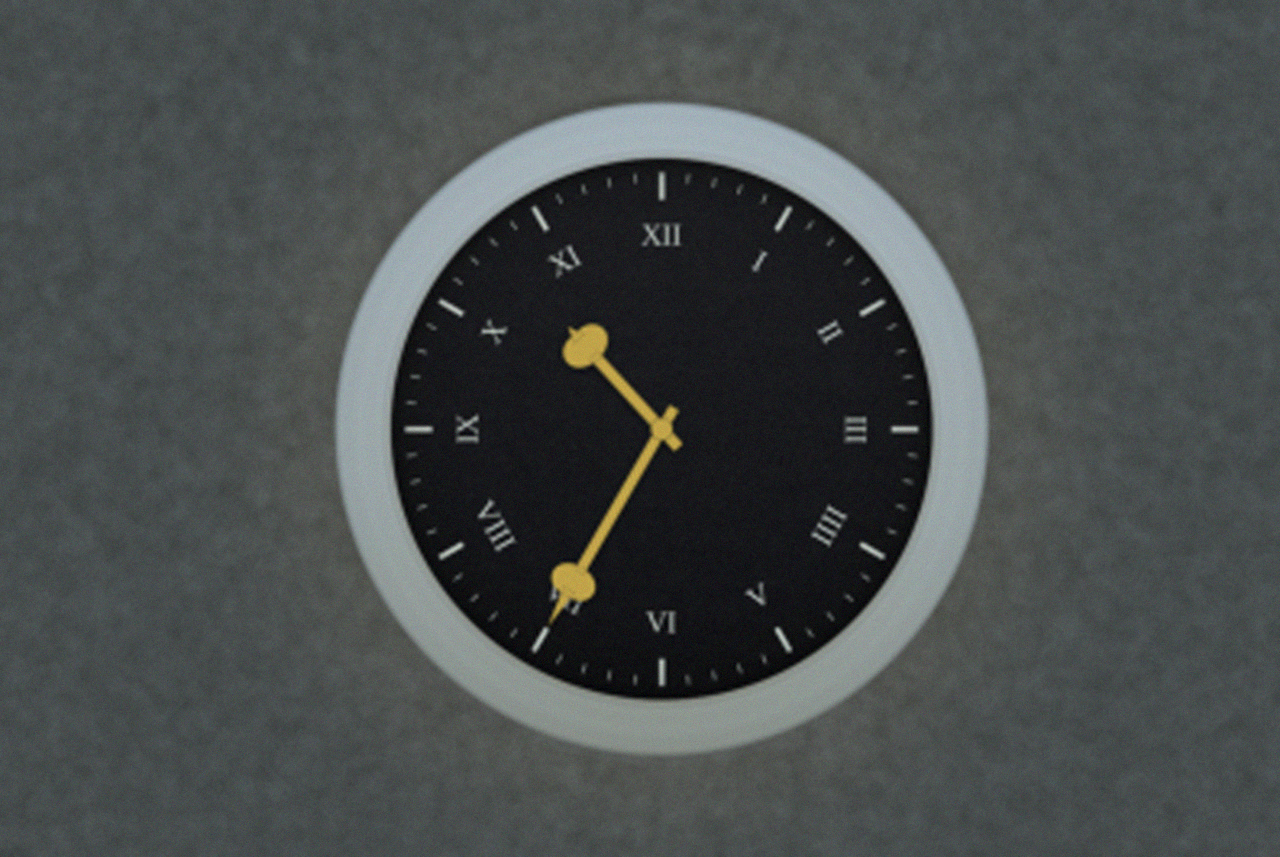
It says 10:35
